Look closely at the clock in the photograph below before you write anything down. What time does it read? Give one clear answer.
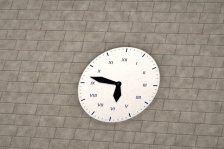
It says 5:47
